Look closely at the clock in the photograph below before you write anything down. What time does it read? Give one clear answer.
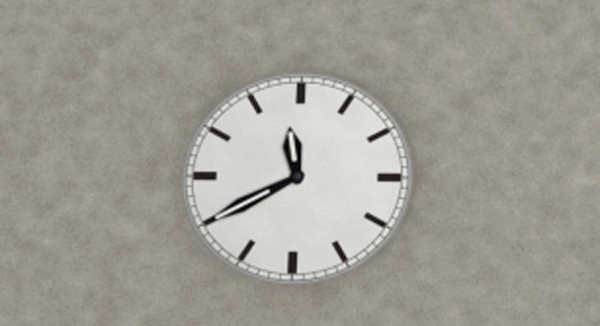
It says 11:40
